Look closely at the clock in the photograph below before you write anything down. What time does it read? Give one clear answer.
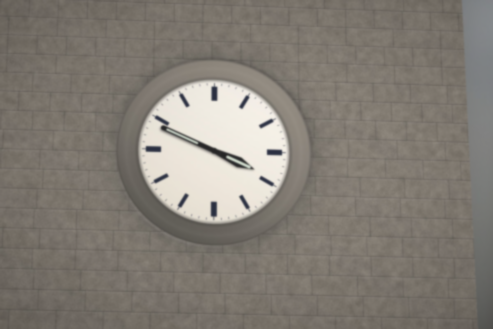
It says 3:49
